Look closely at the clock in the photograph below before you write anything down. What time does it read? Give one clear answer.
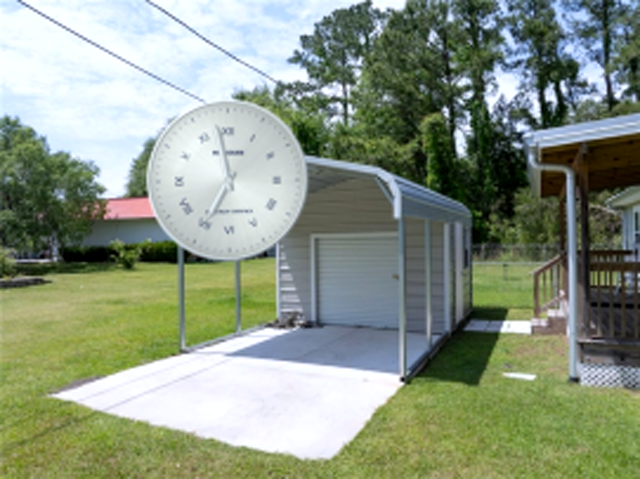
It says 6:58
